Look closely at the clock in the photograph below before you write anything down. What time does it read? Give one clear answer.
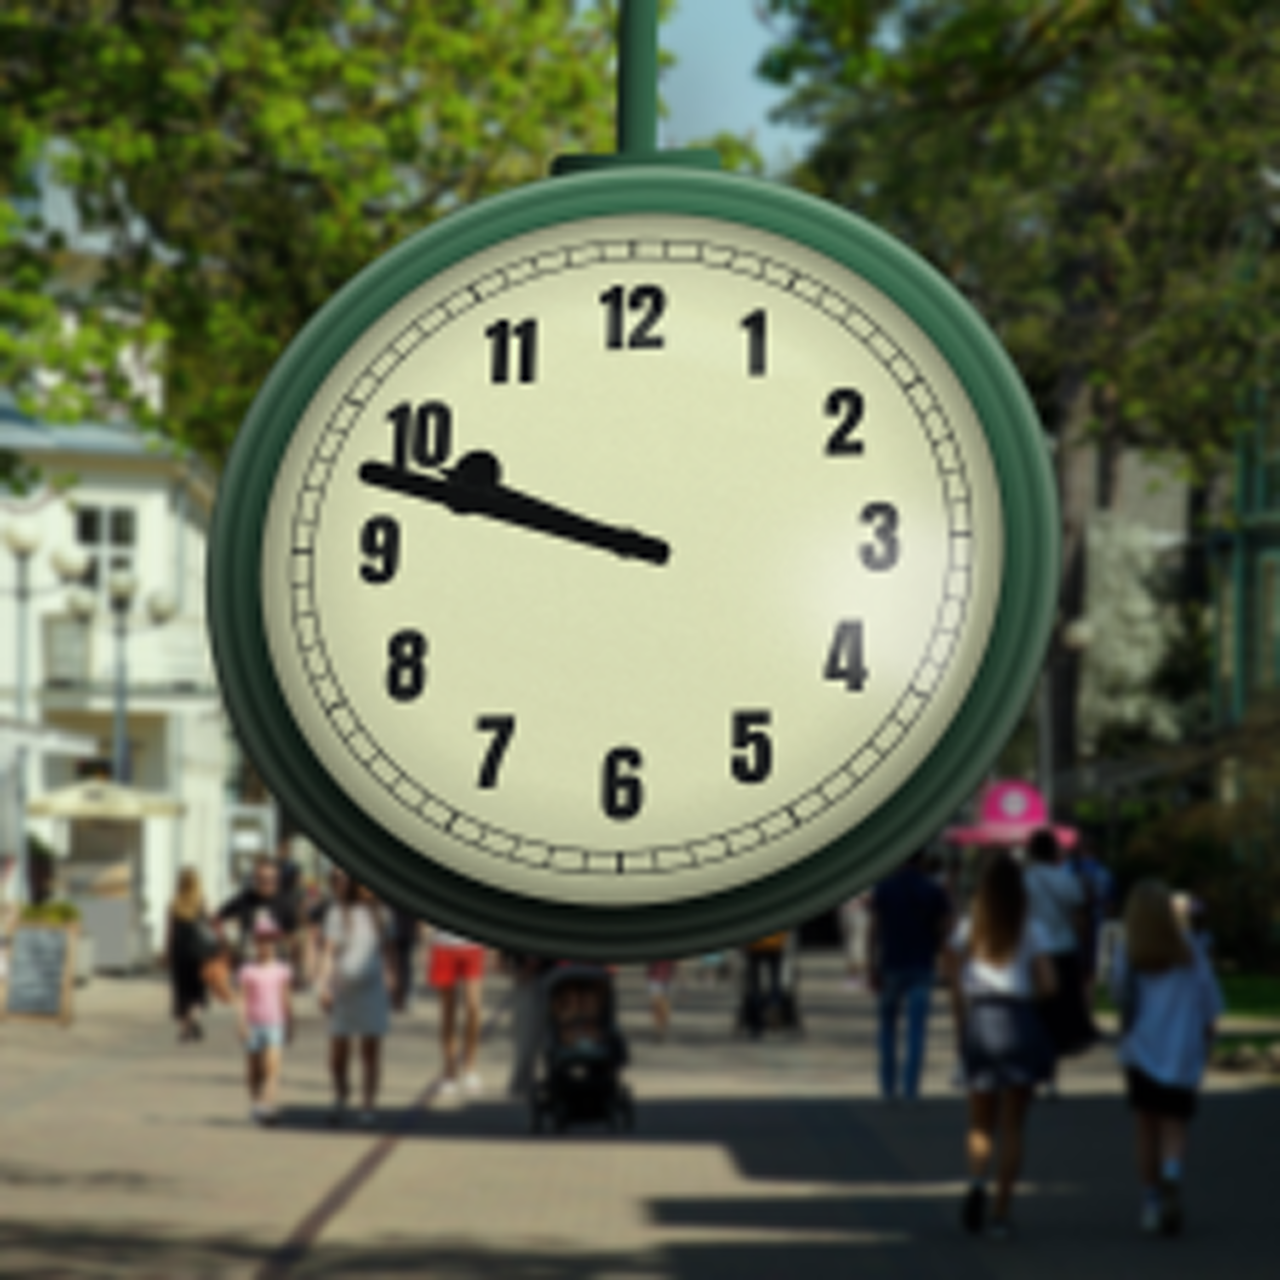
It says 9:48
